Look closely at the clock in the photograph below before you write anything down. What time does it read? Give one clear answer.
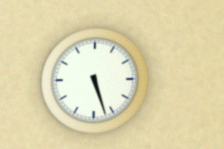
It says 5:27
